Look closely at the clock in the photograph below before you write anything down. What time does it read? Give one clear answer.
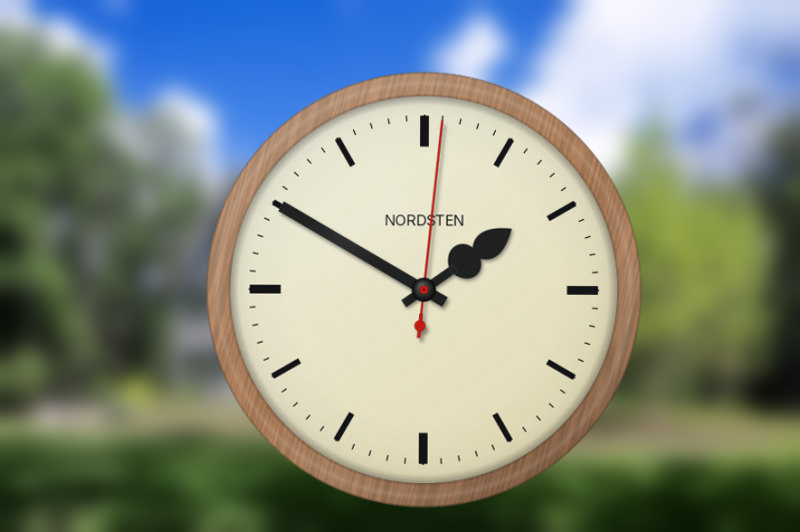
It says 1:50:01
